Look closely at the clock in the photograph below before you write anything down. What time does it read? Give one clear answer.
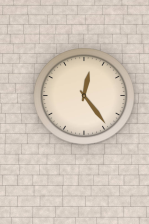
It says 12:24
